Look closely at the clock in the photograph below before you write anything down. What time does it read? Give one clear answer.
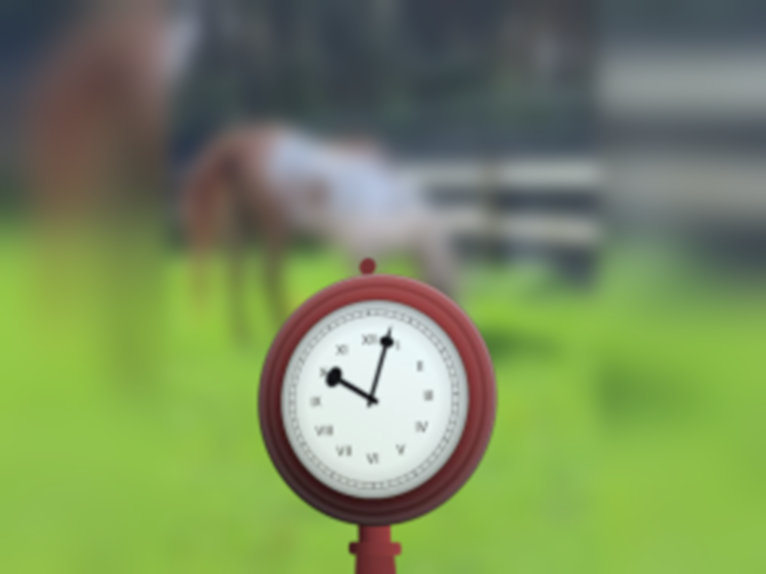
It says 10:03
